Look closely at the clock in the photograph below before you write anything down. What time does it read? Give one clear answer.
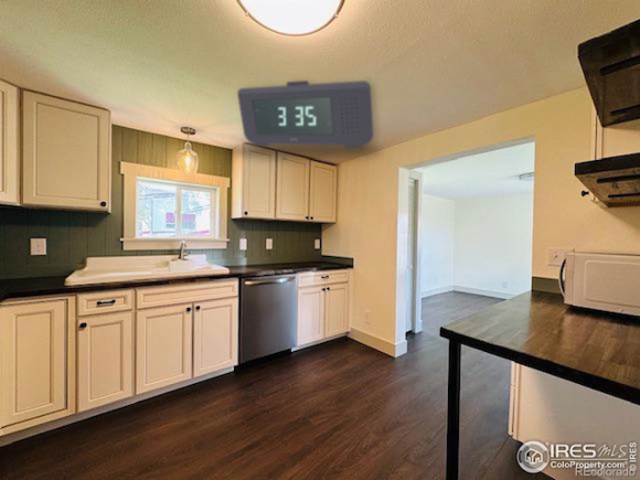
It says 3:35
